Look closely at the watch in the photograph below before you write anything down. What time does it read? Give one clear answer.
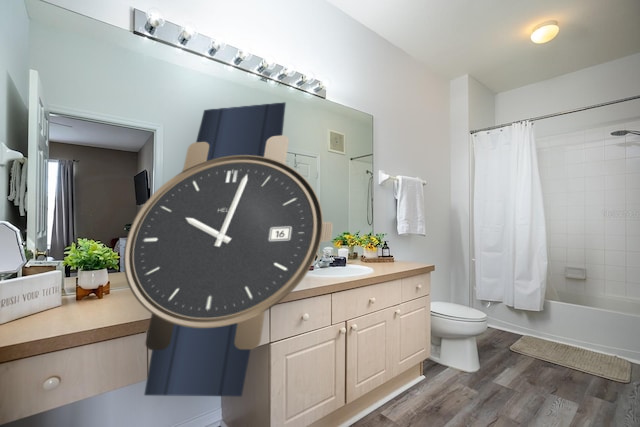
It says 10:02
